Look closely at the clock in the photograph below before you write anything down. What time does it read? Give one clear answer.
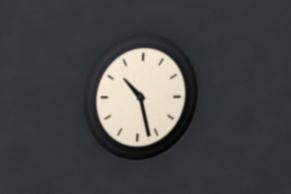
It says 10:27
